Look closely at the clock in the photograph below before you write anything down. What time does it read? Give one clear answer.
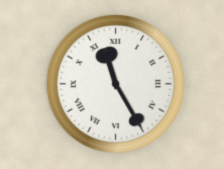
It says 11:25
